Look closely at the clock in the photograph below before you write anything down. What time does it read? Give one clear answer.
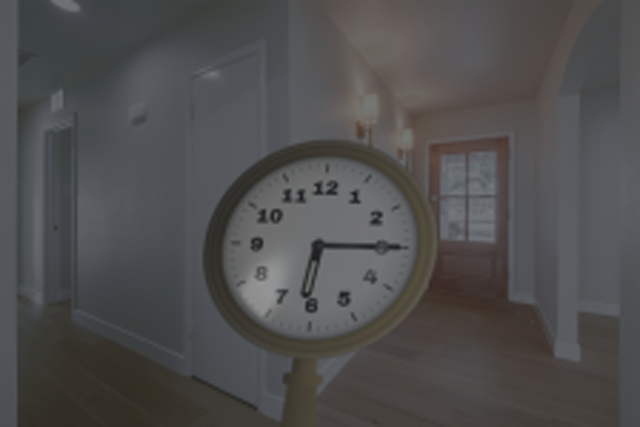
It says 6:15
